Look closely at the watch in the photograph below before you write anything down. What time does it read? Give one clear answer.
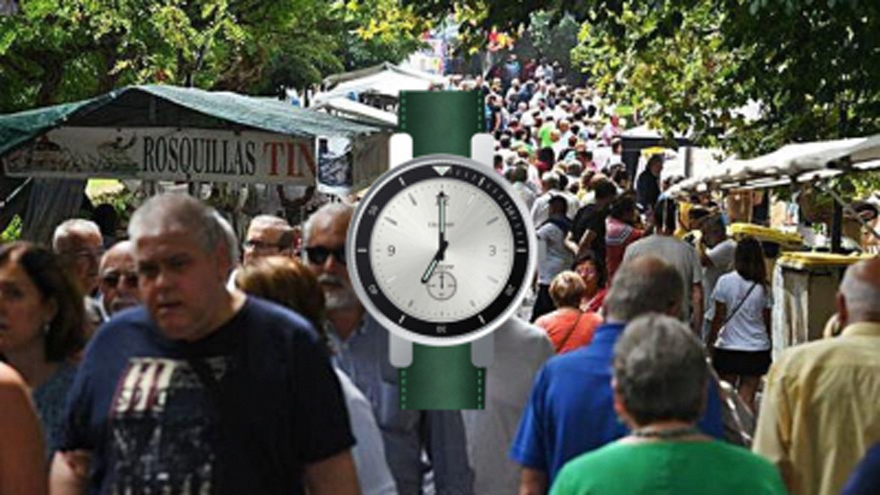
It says 7:00
